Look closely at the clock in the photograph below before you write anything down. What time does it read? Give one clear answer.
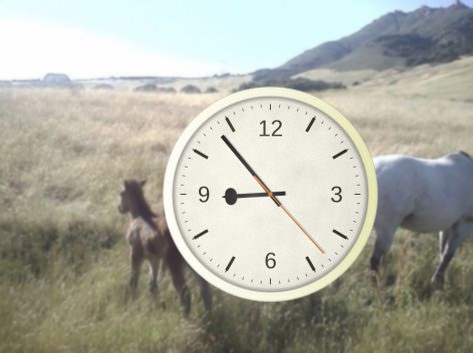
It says 8:53:23
